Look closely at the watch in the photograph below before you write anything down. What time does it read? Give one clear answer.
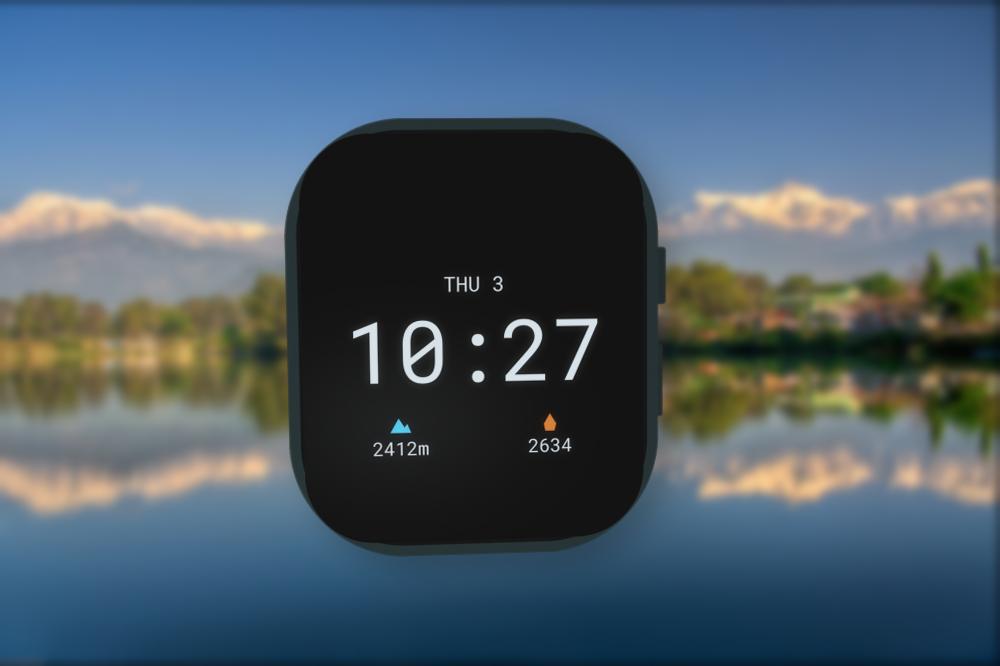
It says 10:27
